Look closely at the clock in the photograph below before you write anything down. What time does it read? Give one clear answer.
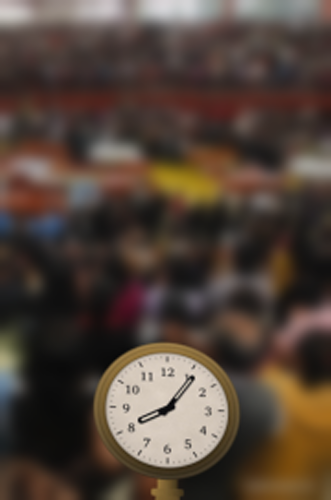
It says 8:06
